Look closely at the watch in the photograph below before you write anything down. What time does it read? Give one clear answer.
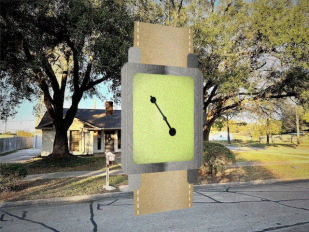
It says 4:54
